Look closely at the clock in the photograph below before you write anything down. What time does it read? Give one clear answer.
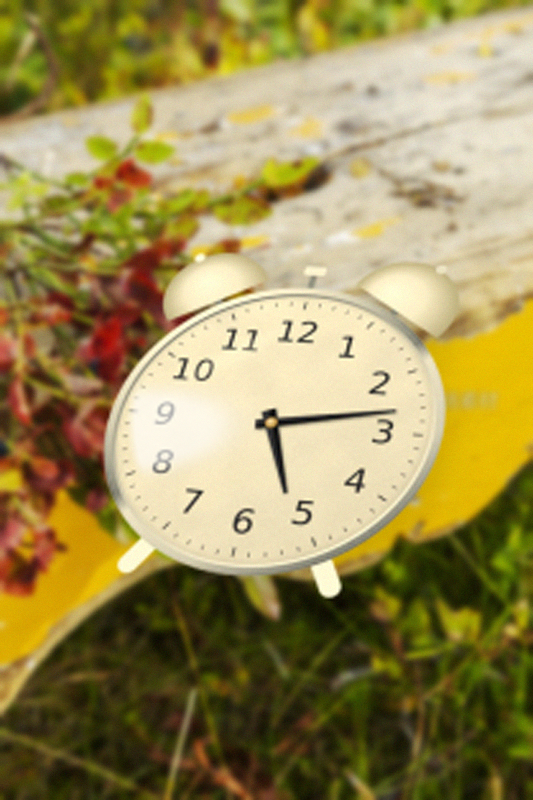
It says 5:13
